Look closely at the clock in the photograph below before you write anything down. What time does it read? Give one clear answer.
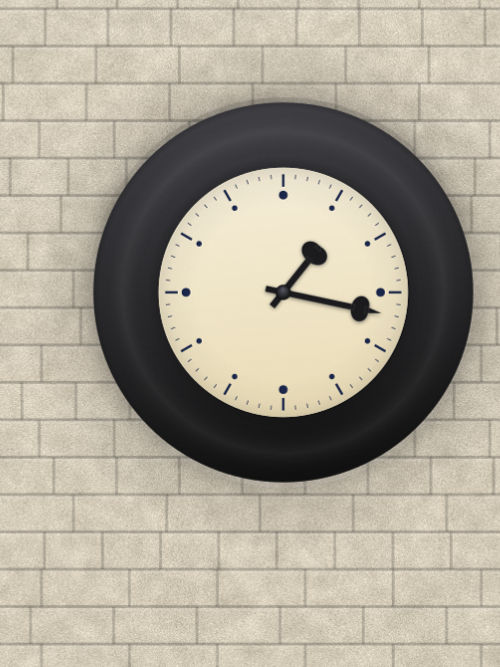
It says 1:17
